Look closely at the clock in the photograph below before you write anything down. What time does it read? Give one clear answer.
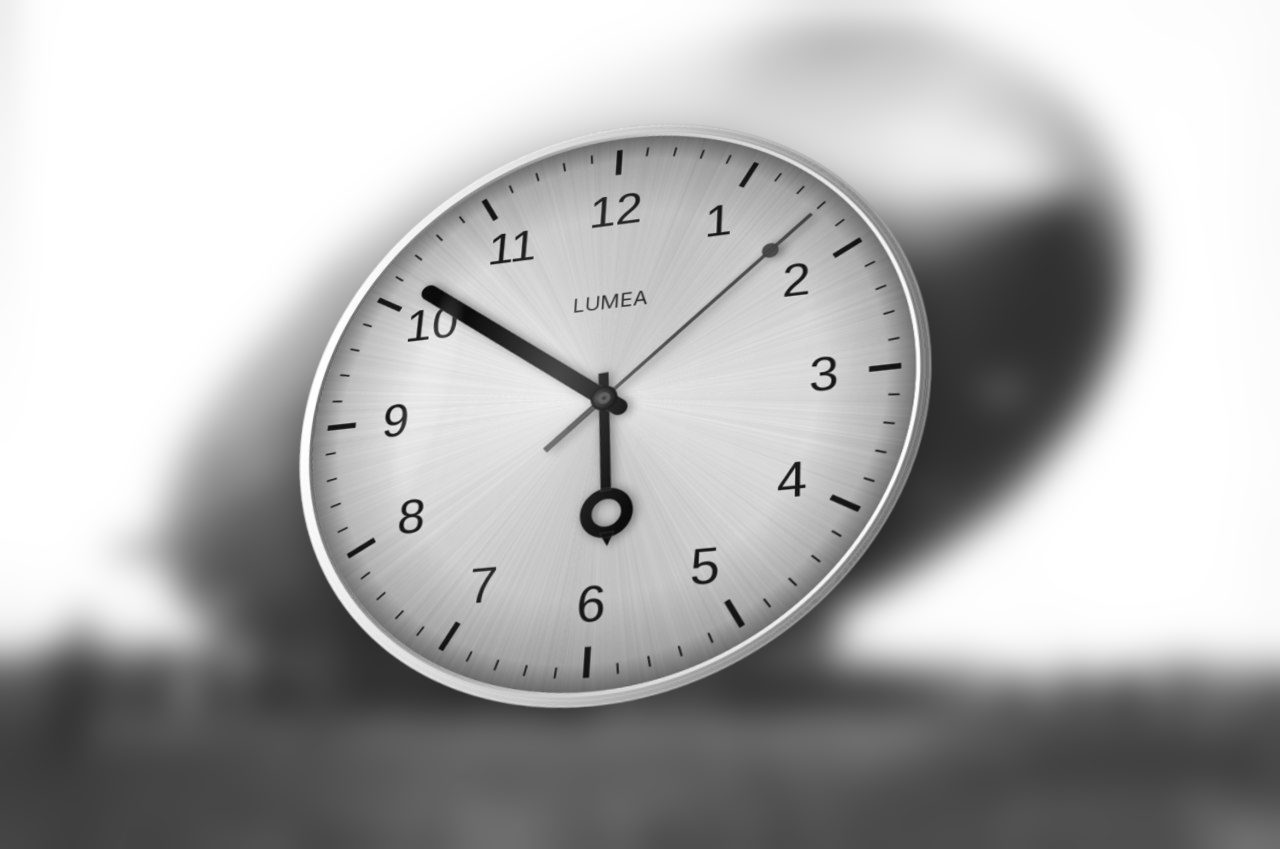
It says 5:51:08
